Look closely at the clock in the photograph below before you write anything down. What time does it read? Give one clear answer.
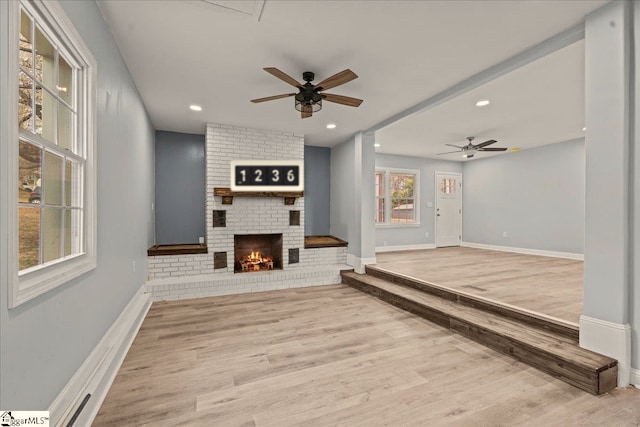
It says 12:36
